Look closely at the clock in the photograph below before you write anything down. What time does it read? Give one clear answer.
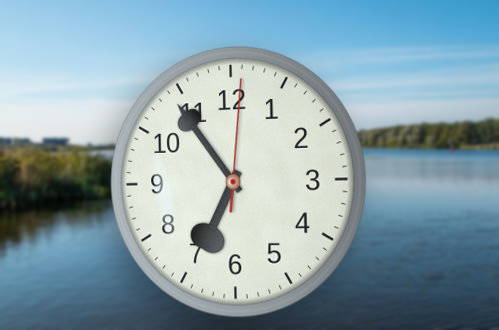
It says 6:54:01
